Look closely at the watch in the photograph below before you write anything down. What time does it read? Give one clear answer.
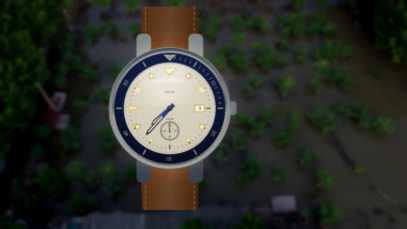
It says 7:37
